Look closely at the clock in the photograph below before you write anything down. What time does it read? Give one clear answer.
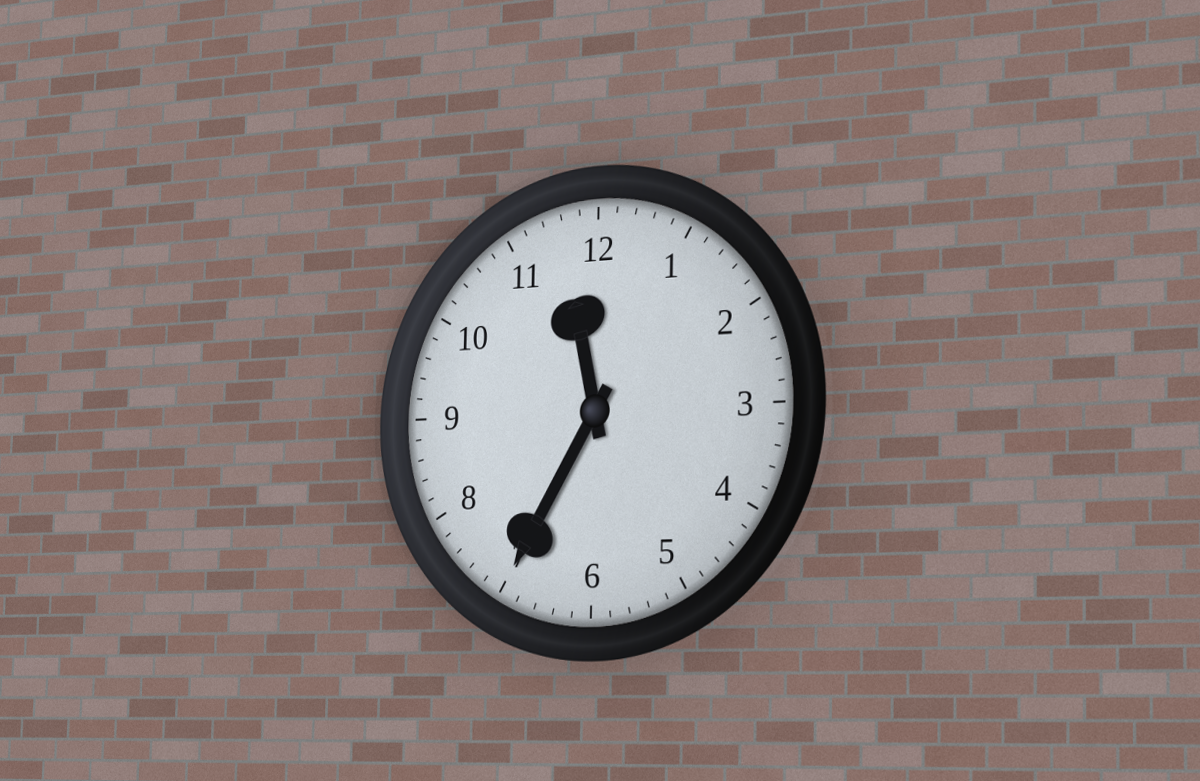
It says 11:35
